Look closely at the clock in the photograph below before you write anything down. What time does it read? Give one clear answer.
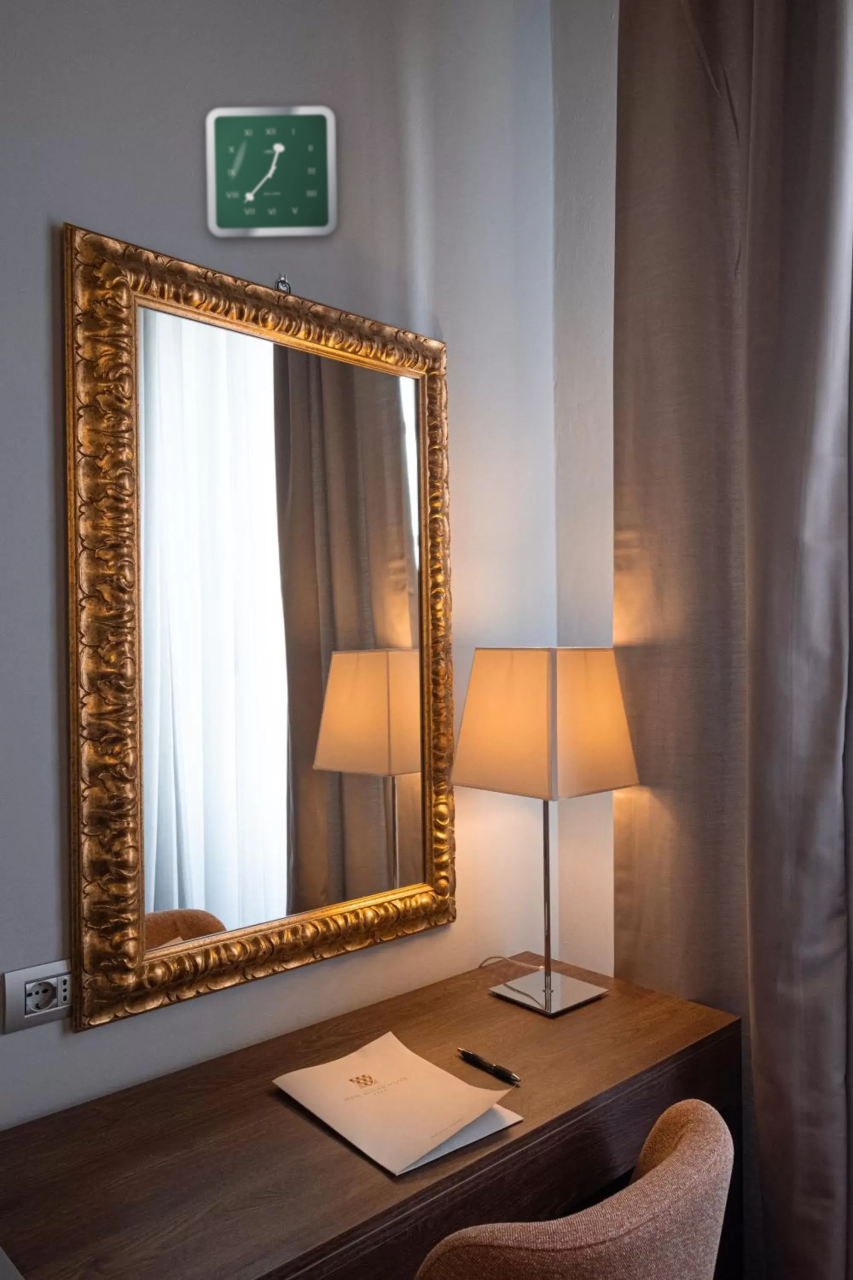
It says 12:37
